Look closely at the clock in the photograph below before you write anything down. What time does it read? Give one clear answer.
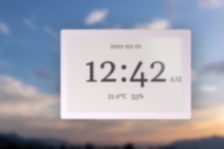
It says 12:42
